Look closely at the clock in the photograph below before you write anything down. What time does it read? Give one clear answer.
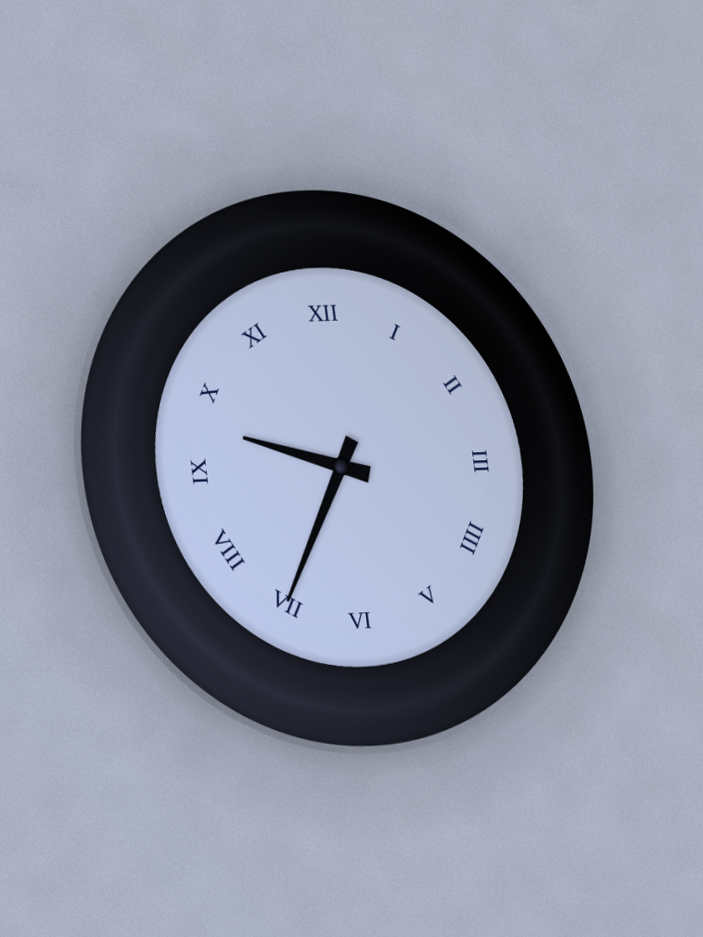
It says 9:35
